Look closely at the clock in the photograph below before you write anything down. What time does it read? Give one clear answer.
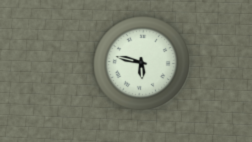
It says 5:47
